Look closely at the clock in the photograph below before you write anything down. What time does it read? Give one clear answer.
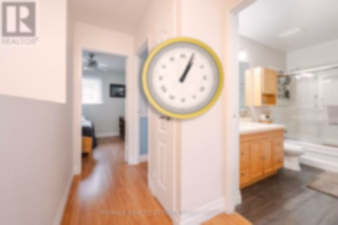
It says 1:04
